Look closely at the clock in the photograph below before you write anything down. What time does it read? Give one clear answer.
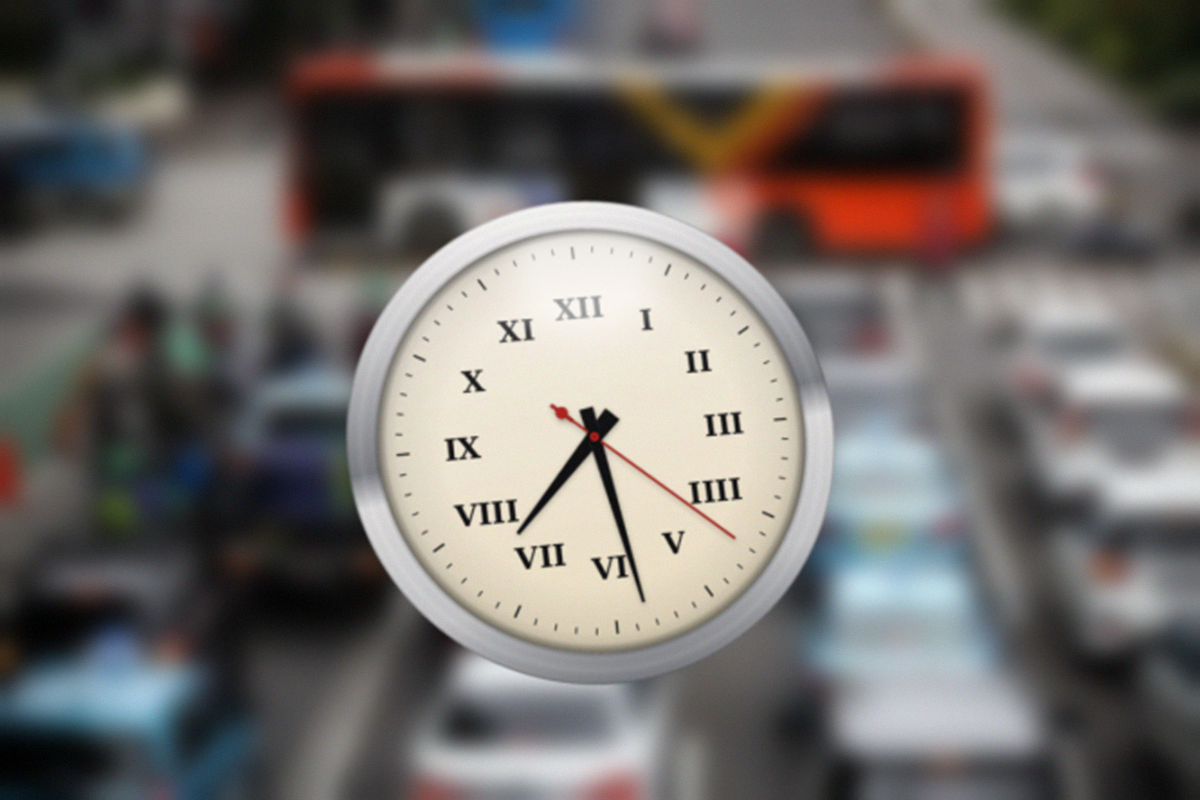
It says 7:28:22
